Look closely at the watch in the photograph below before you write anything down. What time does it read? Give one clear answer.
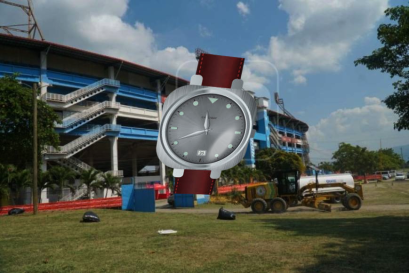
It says 11:41
